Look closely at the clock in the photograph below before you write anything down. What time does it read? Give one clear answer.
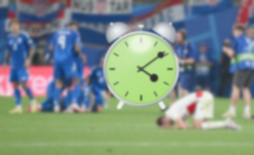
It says 4:09
